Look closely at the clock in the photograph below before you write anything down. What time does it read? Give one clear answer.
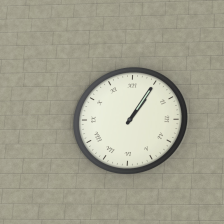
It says 1:05
